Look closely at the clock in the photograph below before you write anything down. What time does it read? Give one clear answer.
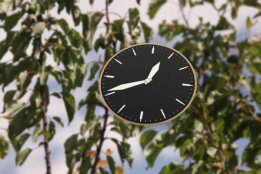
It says 12:41
